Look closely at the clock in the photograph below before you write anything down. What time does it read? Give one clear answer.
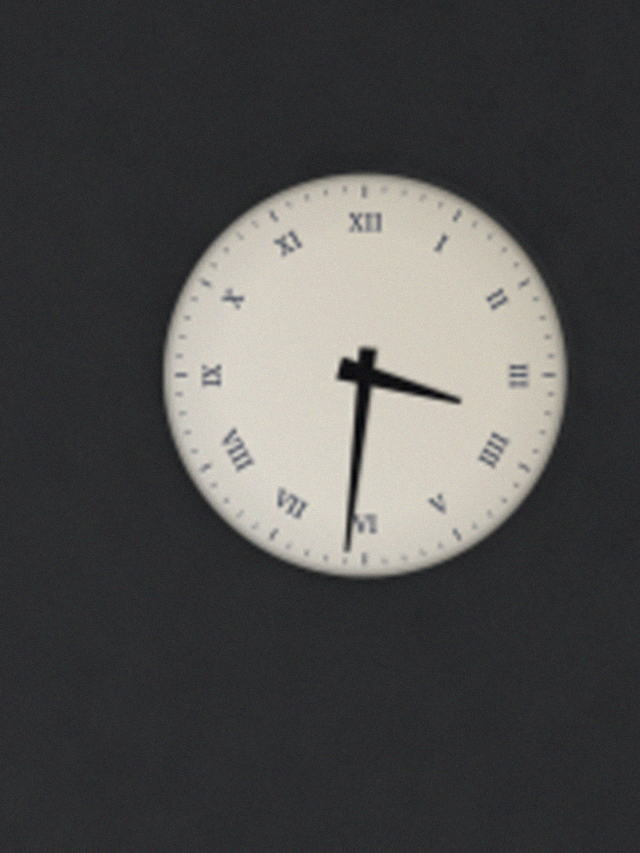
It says 3:31
